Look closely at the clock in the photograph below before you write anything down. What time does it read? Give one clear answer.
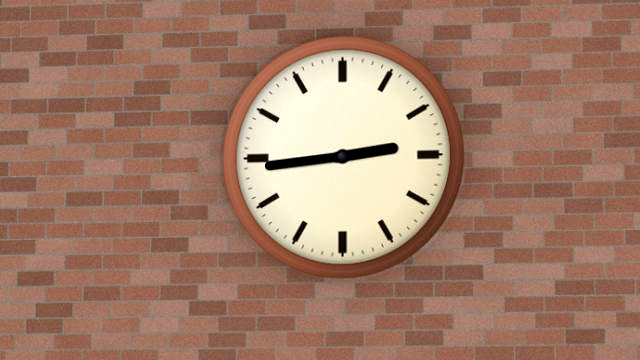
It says 2:44
